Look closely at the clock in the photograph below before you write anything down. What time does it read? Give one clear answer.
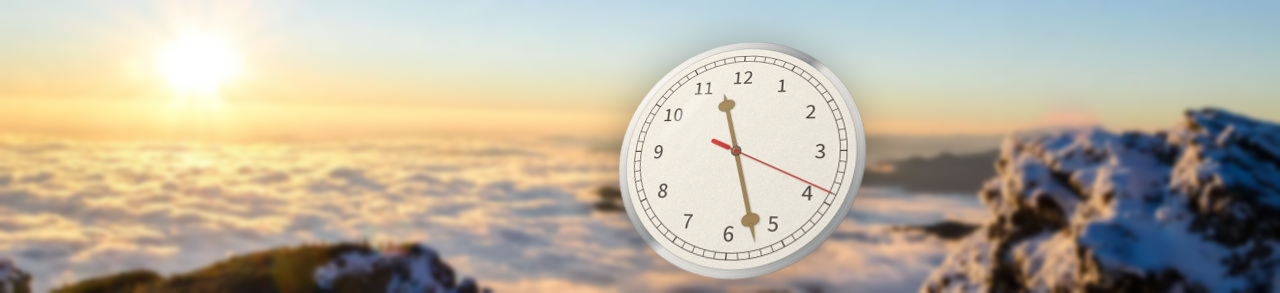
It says 11:27:19
